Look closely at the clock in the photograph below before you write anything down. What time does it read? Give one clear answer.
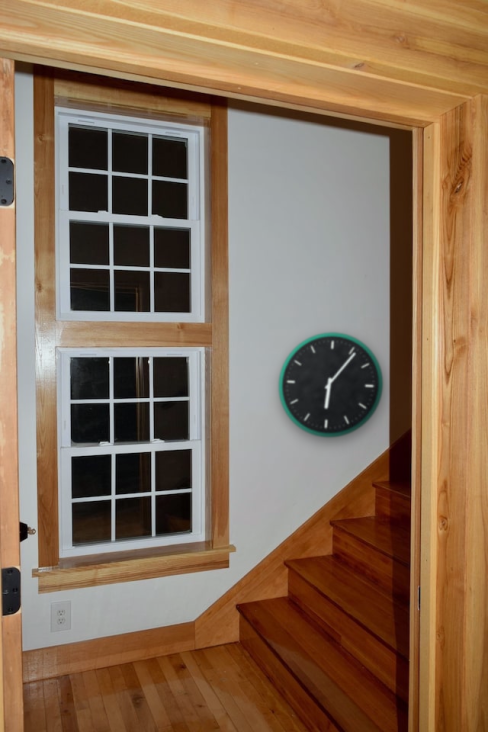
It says 6:06
